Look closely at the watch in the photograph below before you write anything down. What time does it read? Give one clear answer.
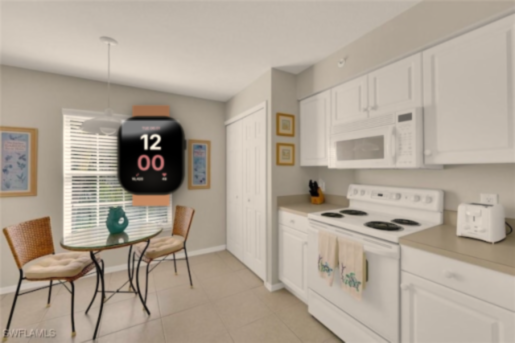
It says 12:00
